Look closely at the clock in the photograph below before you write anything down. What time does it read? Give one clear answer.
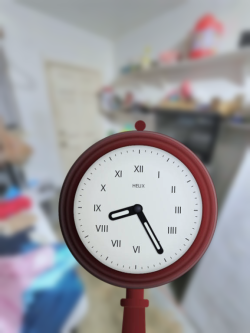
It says 8:25
